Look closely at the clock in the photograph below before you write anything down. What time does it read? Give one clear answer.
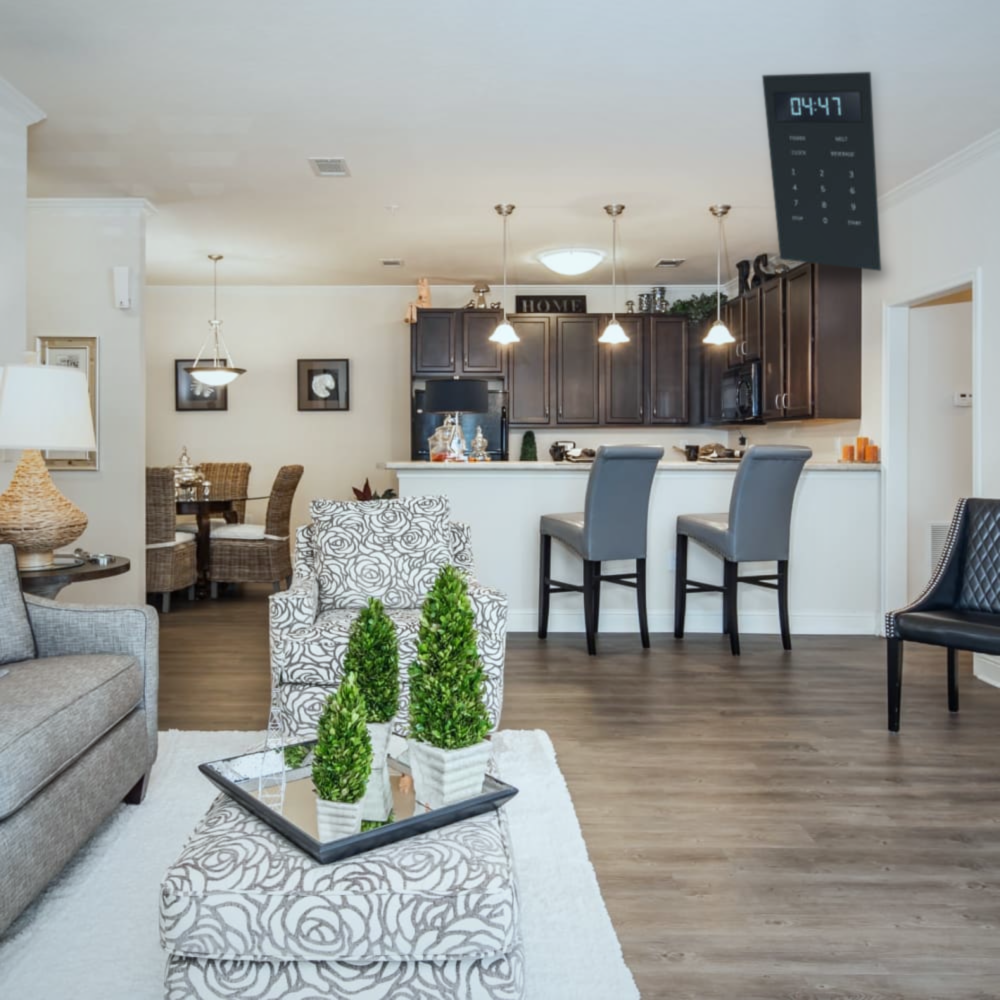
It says 4:47
